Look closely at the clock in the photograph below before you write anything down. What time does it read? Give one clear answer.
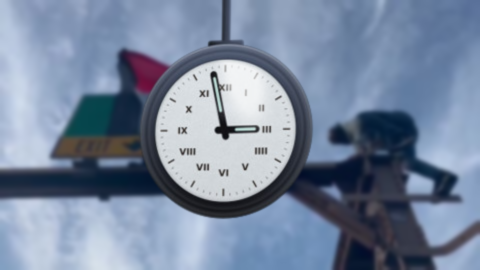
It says 2:58
